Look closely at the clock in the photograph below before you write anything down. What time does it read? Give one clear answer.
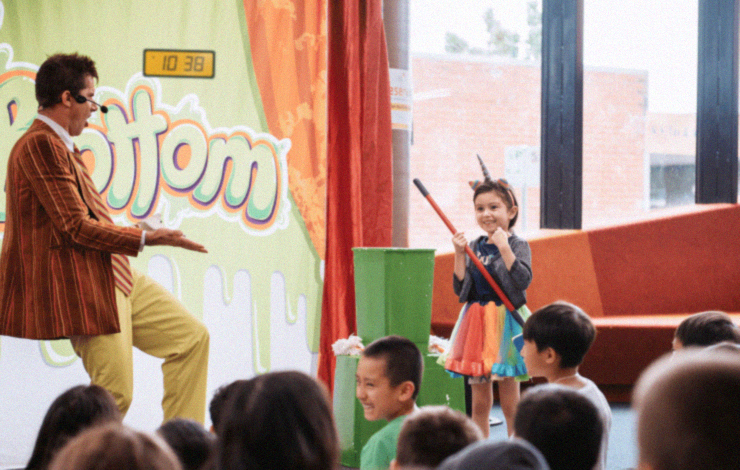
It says 10:38
